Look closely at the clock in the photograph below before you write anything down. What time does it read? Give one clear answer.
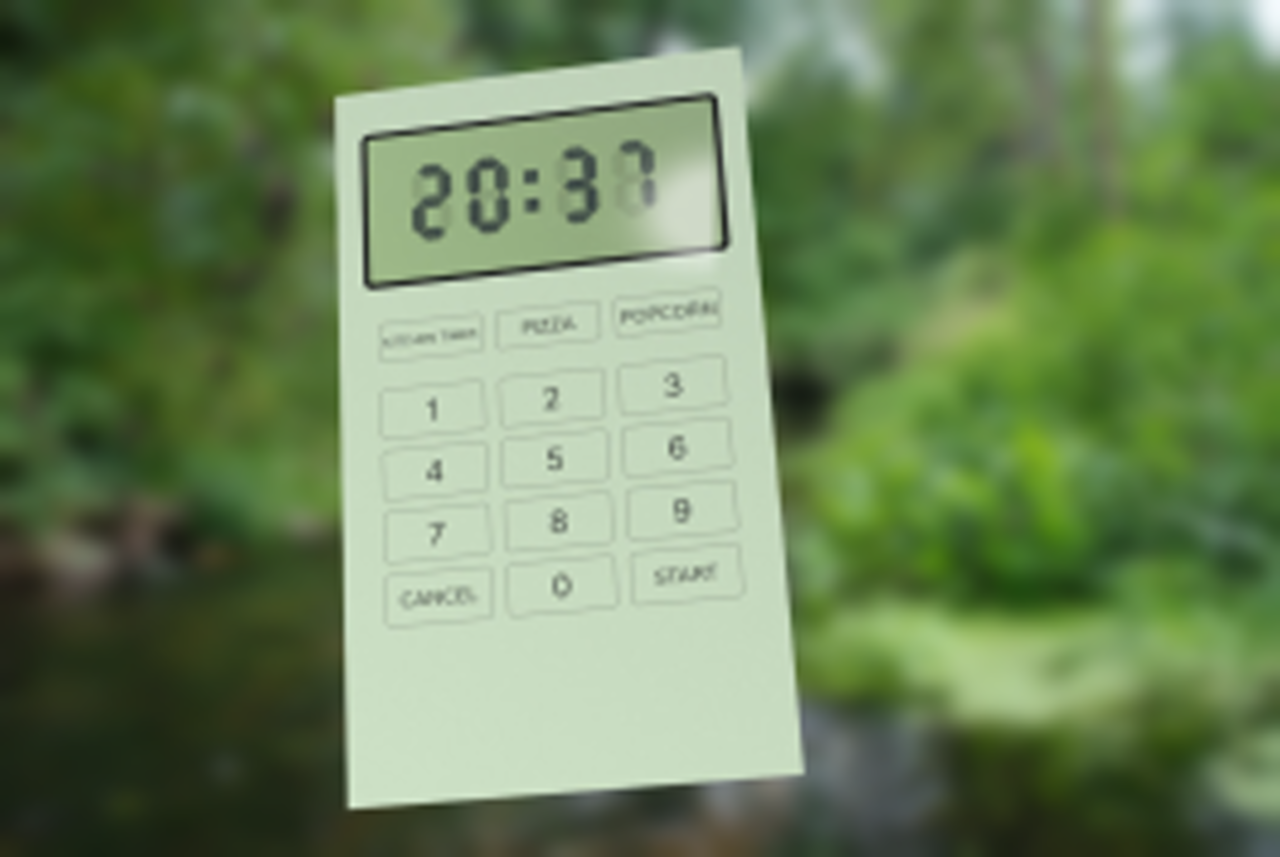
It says 20:37
